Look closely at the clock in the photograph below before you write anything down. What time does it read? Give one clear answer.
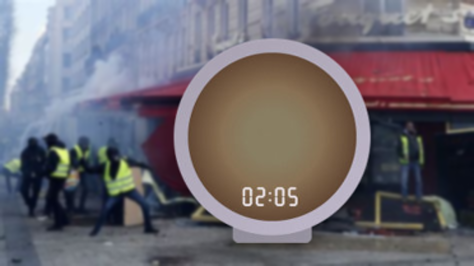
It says 2:05
